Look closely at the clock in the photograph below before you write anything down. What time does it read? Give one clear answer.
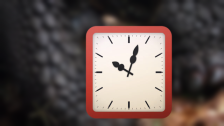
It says 10:03
